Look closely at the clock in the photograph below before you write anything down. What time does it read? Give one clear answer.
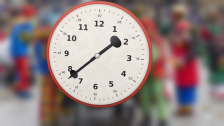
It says 1:38
